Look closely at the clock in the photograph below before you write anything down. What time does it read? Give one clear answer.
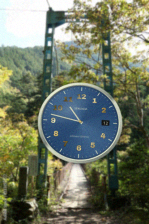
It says 10:47
